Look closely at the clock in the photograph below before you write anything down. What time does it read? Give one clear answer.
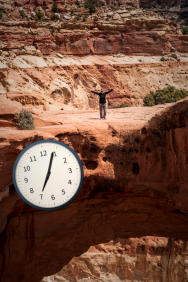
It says 7:04
